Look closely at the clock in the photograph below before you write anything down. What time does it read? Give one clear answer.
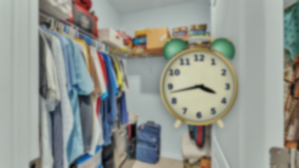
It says 3:43
